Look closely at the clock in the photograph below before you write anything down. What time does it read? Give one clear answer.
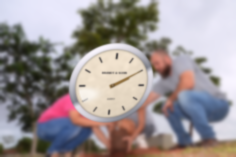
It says 2:10
